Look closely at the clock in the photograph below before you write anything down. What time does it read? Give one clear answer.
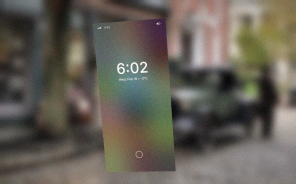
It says 6:02
